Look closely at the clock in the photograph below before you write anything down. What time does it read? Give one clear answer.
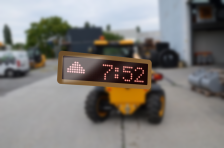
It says 7:52
